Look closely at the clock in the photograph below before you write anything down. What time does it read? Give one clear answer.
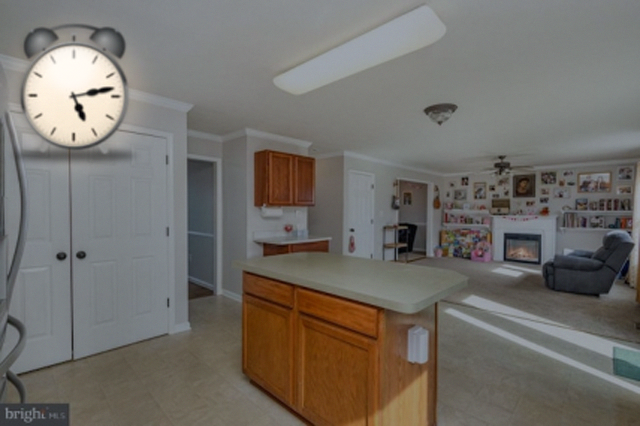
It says 5:13
